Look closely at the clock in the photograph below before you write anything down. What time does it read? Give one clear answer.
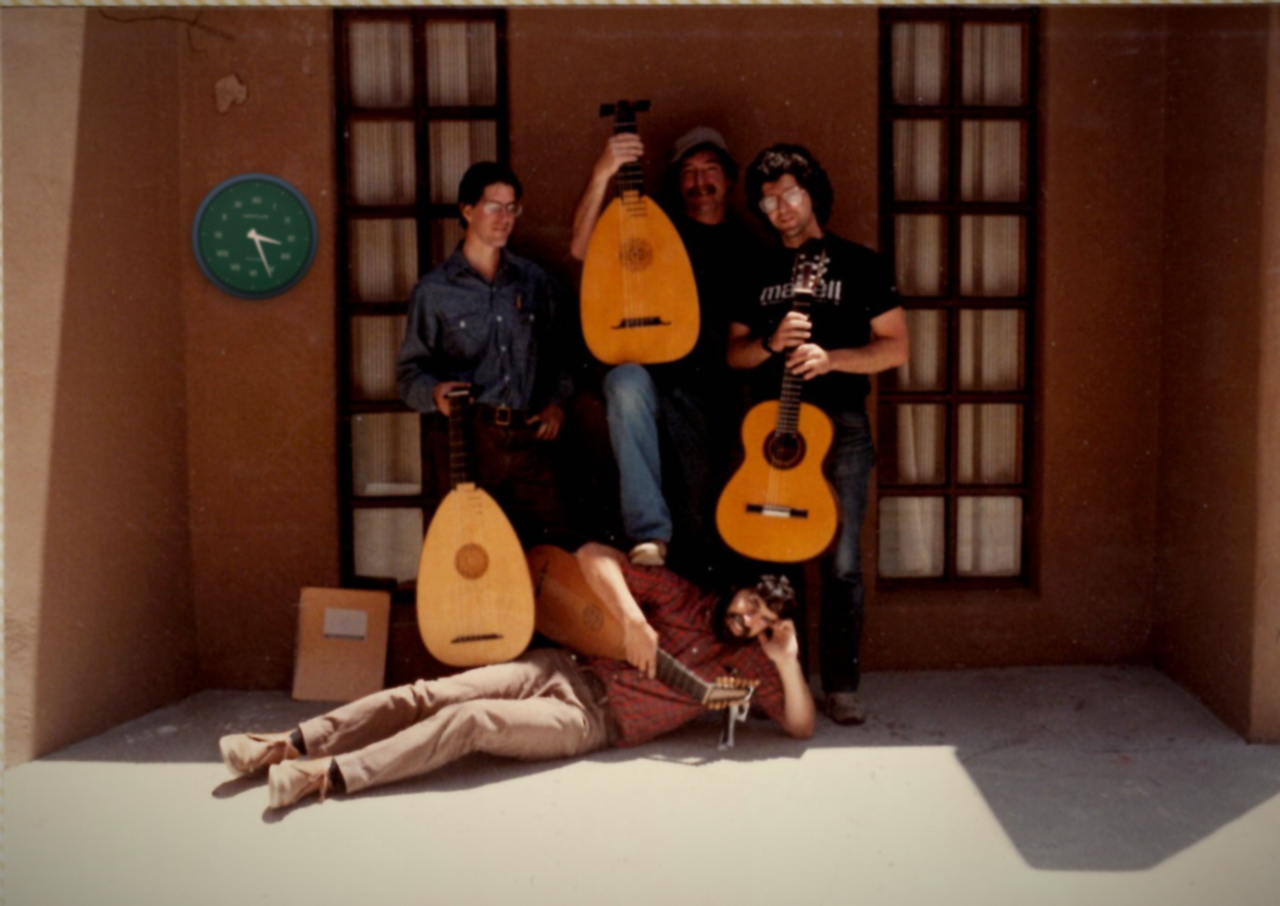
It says 3:26
